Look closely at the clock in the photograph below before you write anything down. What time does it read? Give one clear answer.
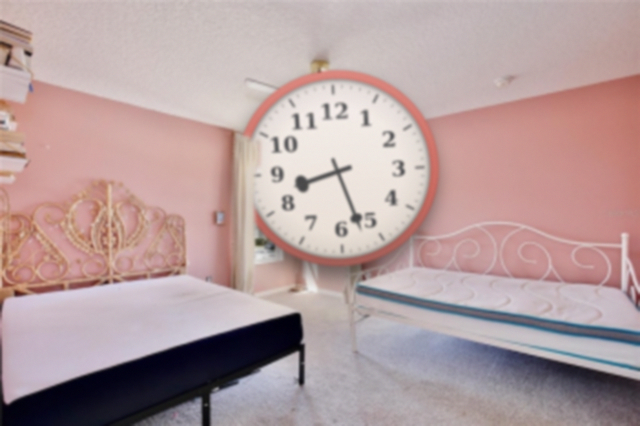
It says 8:27
